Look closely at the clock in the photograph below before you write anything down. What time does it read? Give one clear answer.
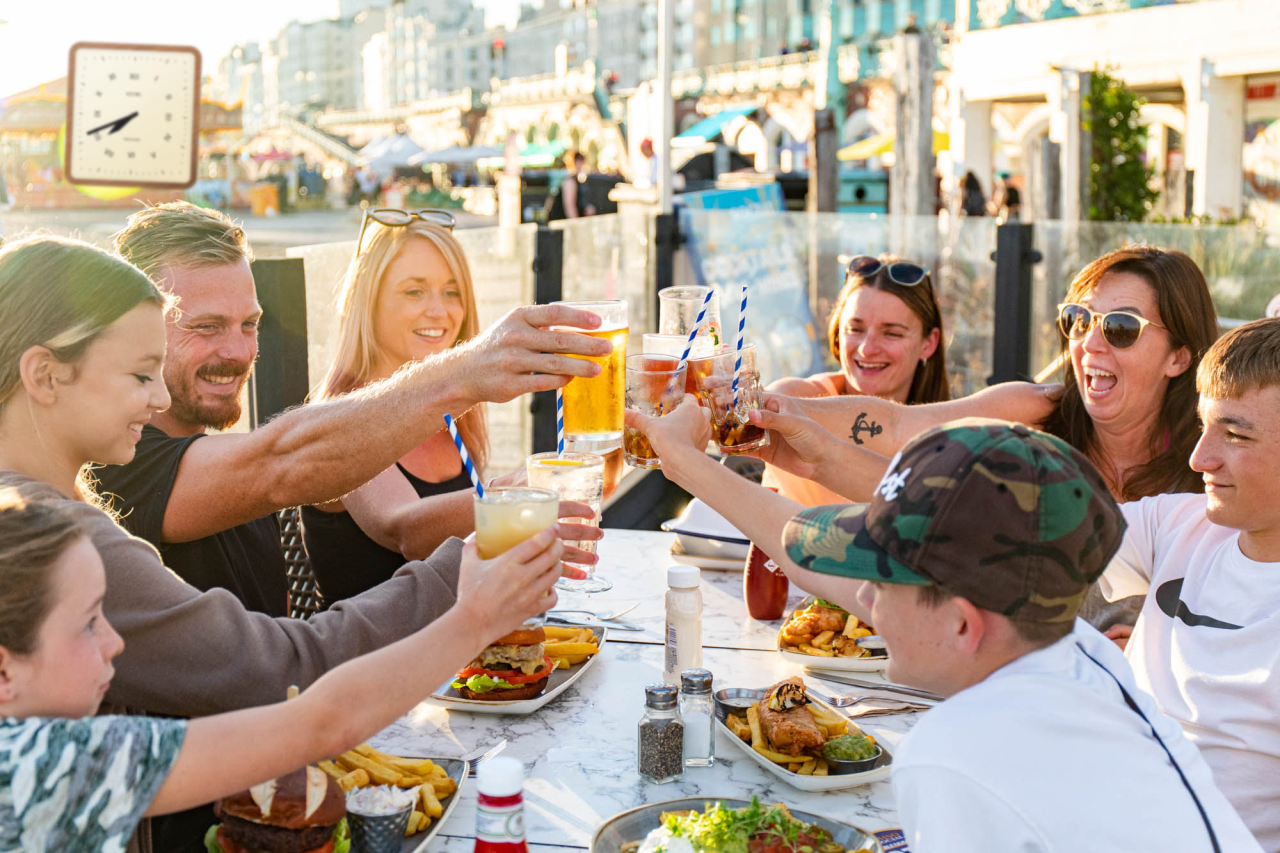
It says 7:41
